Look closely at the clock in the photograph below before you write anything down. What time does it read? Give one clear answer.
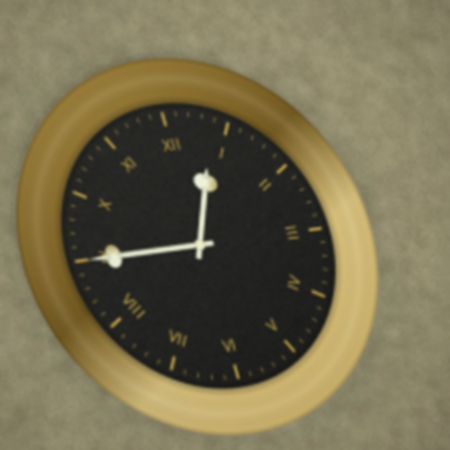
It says 12:45
